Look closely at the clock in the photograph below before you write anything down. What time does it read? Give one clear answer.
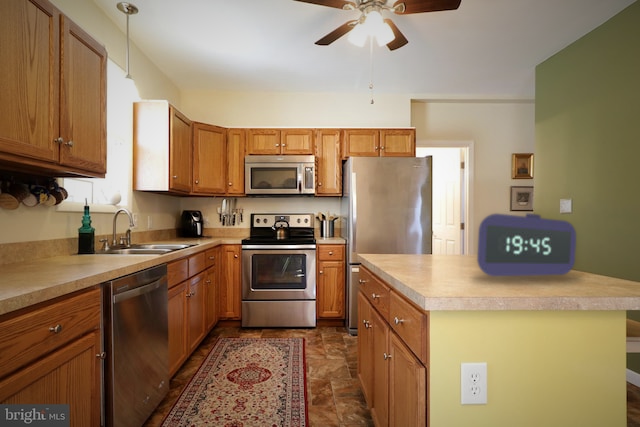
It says 19:45
